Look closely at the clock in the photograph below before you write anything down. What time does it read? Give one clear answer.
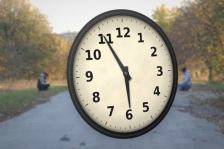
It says 5:55
